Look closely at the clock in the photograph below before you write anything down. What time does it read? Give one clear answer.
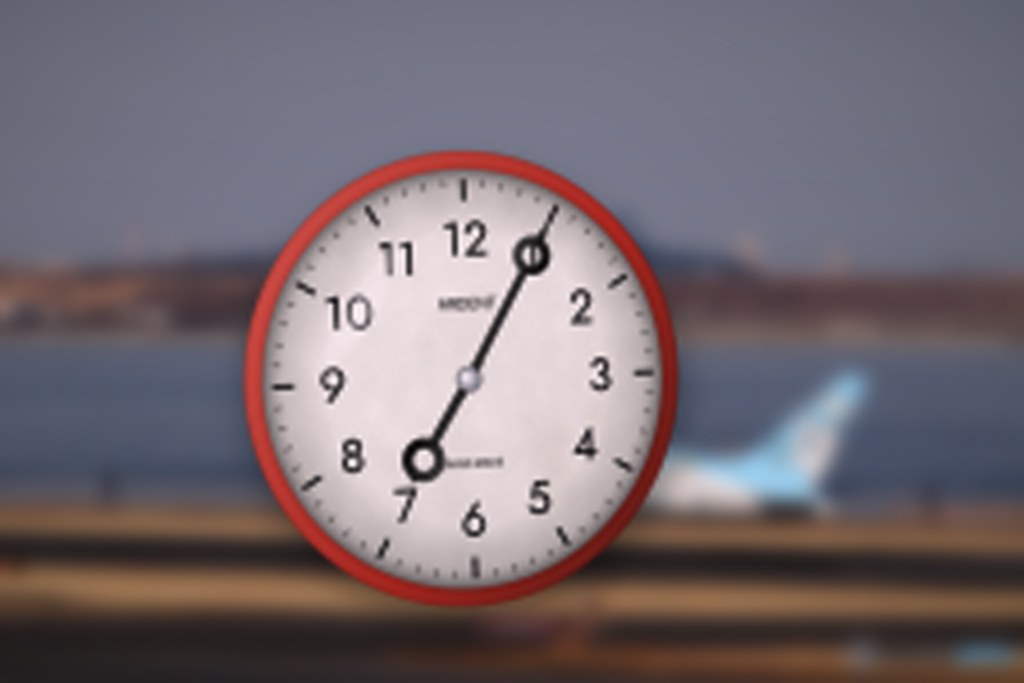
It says 7:05
